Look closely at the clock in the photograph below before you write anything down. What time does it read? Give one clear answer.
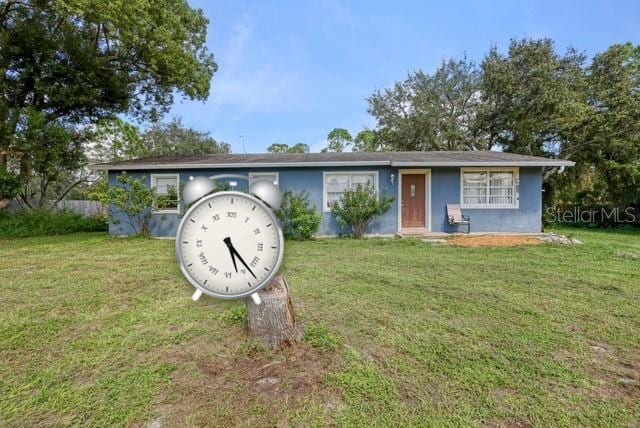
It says 5:23
